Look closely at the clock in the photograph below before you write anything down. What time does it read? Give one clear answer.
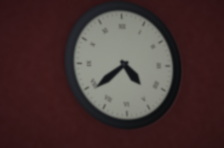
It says 4:39
